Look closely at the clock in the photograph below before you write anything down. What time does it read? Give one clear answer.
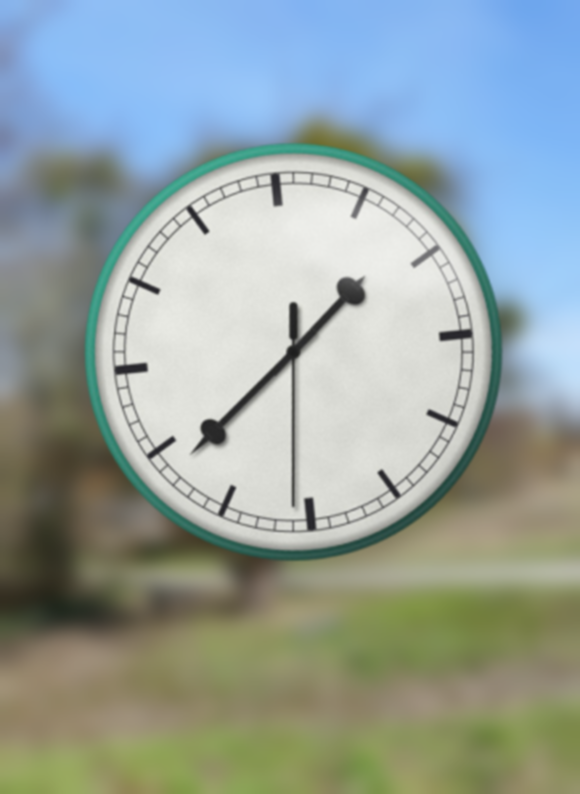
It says 1:38:31
